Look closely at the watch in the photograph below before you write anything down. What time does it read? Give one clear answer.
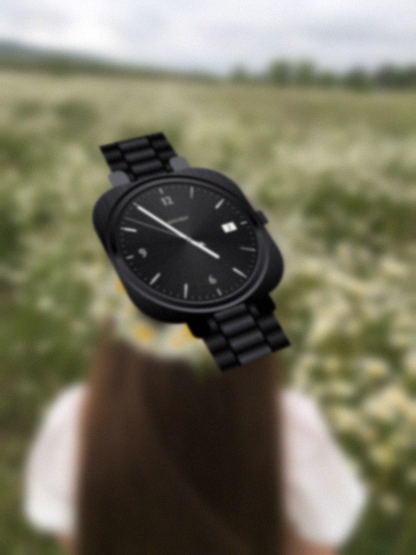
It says 4:54:52
